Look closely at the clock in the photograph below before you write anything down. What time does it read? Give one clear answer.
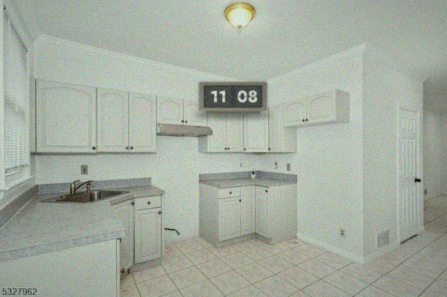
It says 11:08
